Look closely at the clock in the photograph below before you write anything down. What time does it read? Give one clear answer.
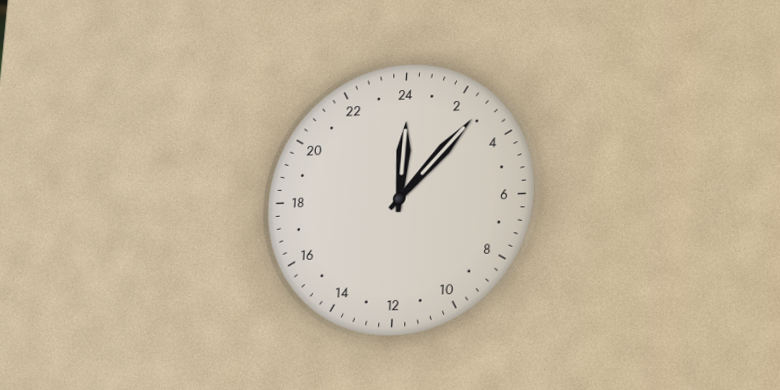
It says 0:07
